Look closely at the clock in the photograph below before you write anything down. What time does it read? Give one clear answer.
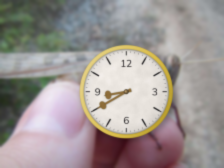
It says 8:40
